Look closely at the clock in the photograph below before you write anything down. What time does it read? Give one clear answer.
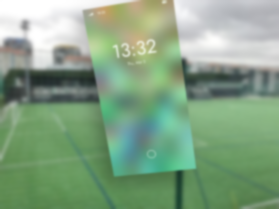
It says 13:32
